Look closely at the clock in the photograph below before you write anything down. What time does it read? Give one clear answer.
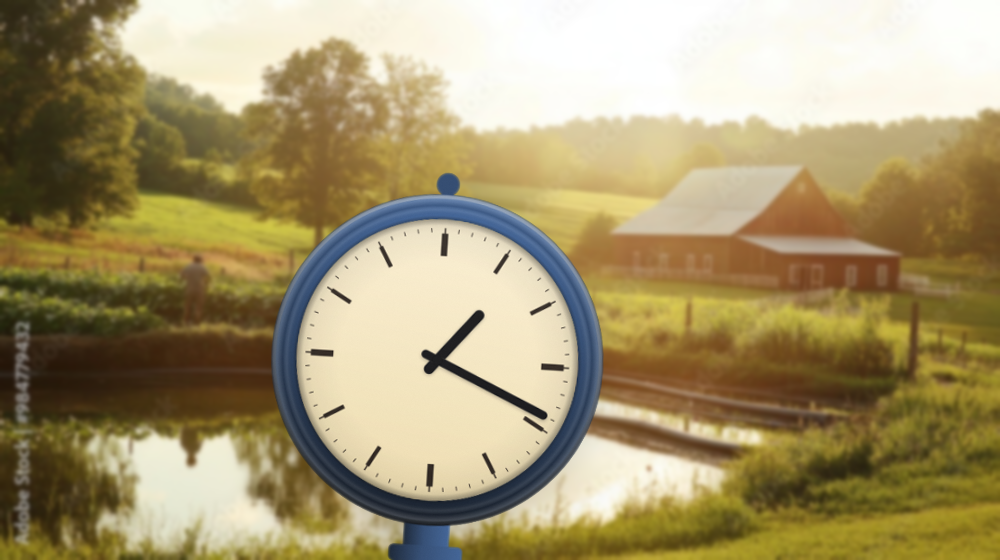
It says 1:19
